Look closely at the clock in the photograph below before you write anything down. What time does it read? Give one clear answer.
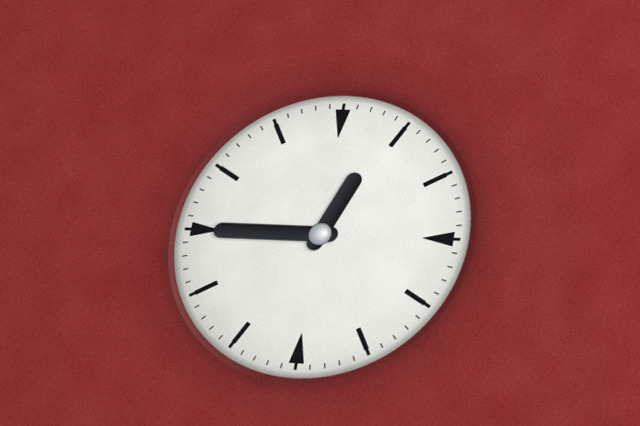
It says 12:45
